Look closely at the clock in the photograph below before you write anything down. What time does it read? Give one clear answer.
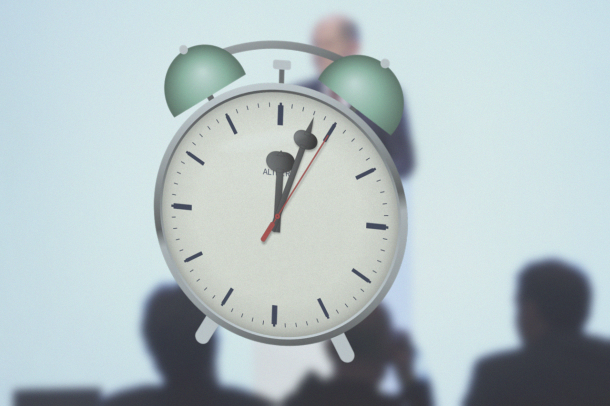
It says 12:03:05
